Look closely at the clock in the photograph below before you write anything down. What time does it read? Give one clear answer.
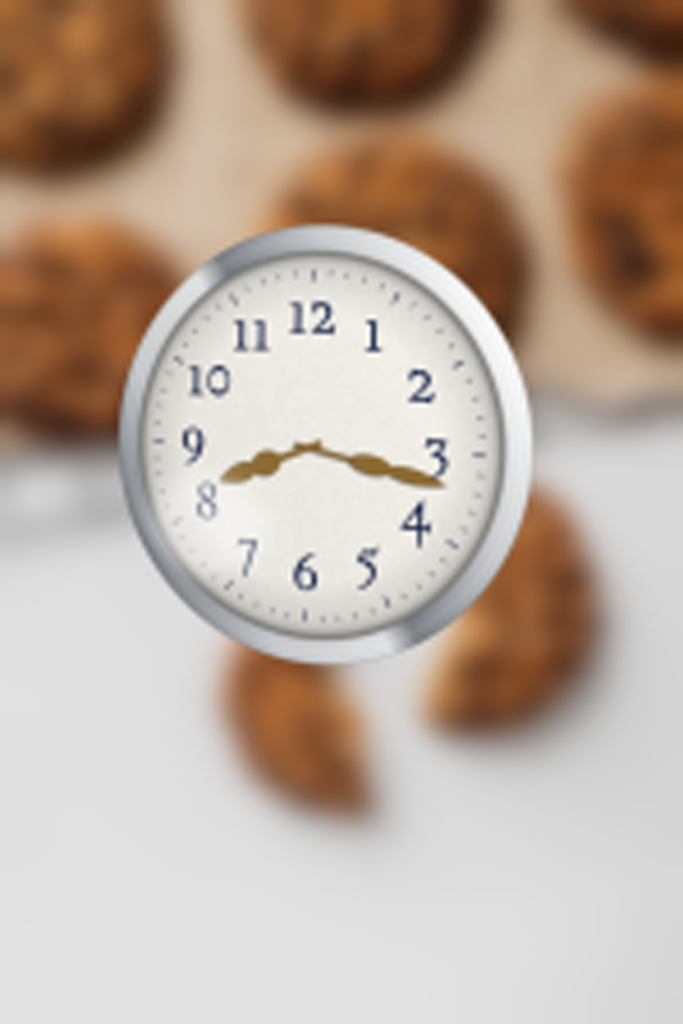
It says 8:17
